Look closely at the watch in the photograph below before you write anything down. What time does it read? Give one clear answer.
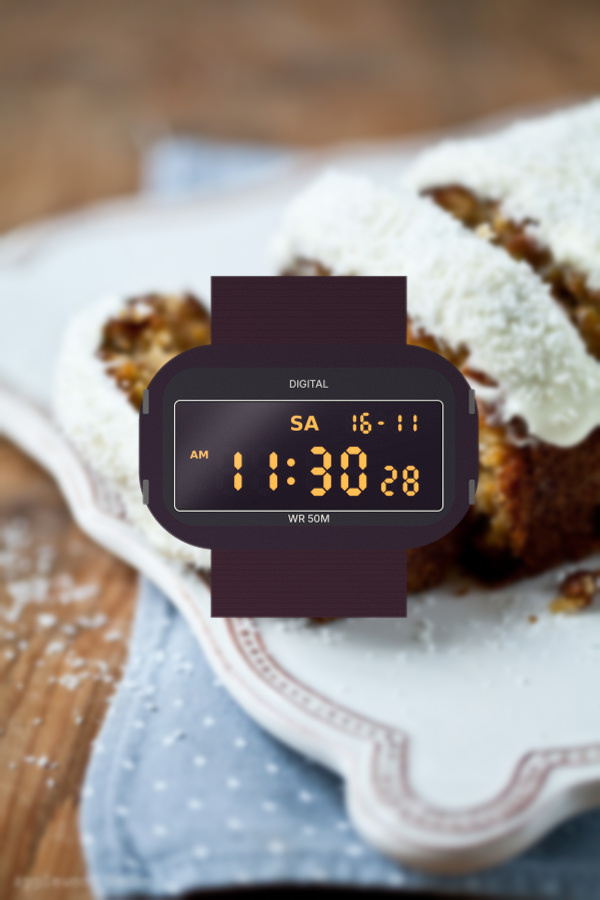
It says 11:30:28
